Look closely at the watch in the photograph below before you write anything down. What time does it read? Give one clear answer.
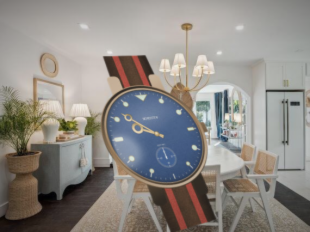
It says 9:52
